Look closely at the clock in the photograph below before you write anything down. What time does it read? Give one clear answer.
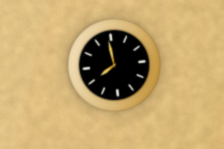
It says 7:59
